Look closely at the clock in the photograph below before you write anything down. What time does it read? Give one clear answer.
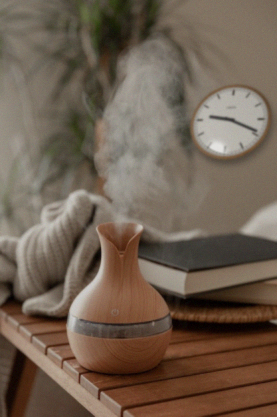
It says 9:19
